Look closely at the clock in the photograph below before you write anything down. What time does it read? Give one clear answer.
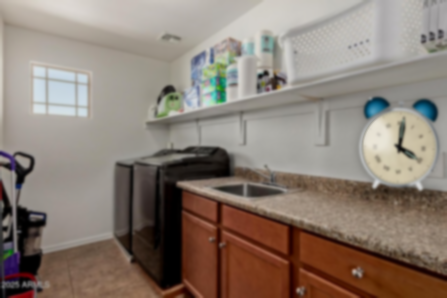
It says 4:01
